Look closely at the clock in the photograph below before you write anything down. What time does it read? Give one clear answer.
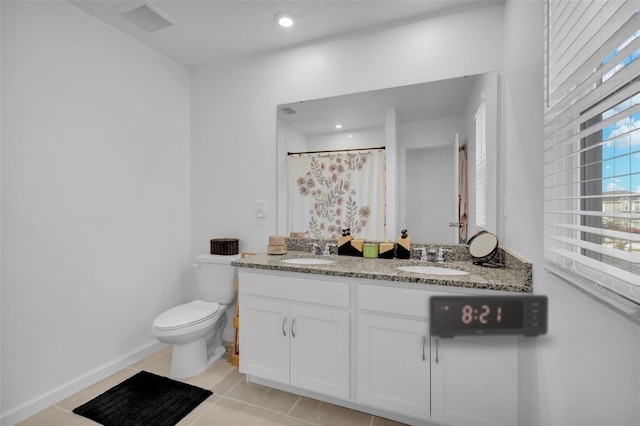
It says 8:21
